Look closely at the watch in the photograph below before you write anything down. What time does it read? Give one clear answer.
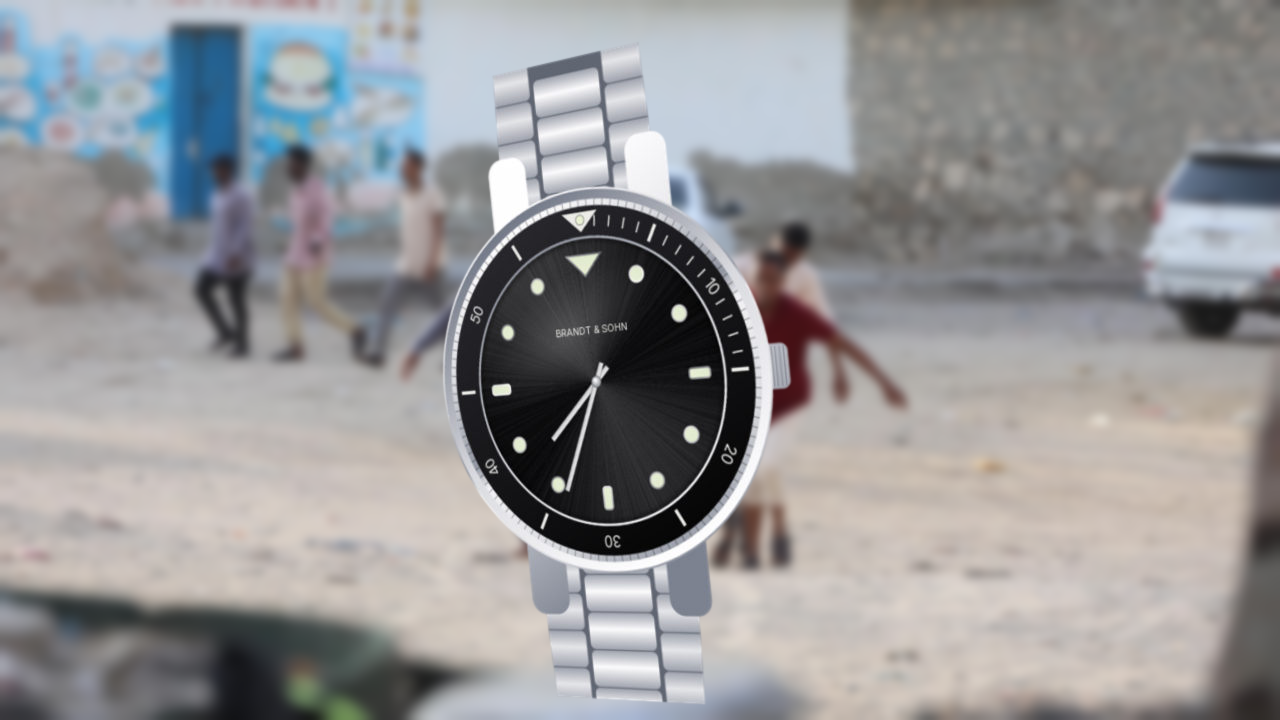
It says 7:34
